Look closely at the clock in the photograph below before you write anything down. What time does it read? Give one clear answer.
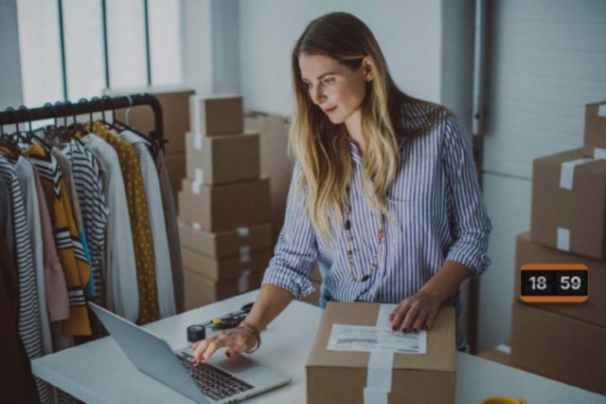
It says 18:59
